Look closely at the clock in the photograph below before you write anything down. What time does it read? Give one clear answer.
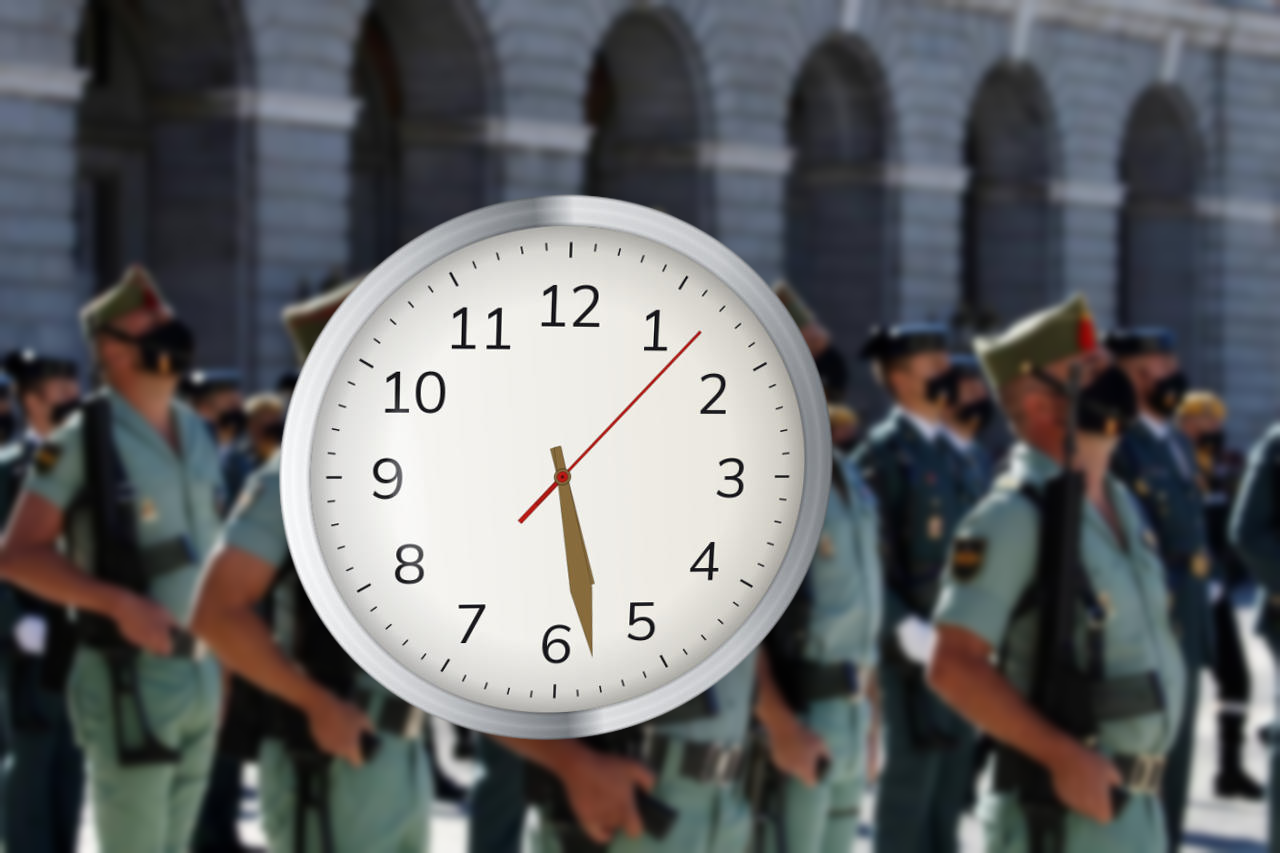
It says 5:28:07
